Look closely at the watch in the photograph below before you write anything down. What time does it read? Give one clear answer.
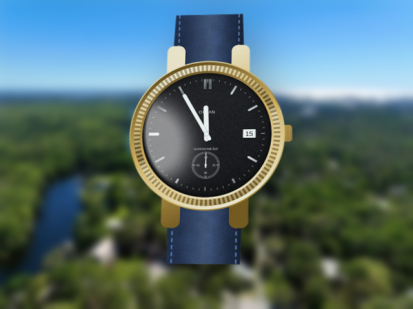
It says 11:55
